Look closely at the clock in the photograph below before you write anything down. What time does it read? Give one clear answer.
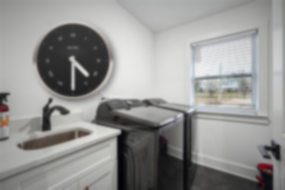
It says 4:30
